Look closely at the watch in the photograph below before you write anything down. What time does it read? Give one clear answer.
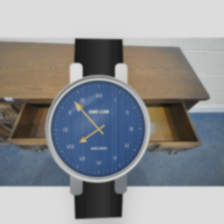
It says 7:53
